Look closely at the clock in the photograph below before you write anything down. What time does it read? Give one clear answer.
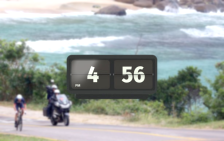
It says 4:56
